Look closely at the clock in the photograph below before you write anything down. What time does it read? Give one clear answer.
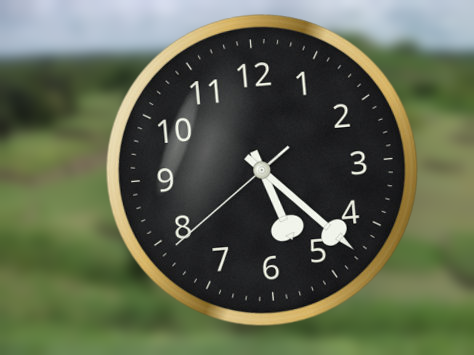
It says 5:22:39
